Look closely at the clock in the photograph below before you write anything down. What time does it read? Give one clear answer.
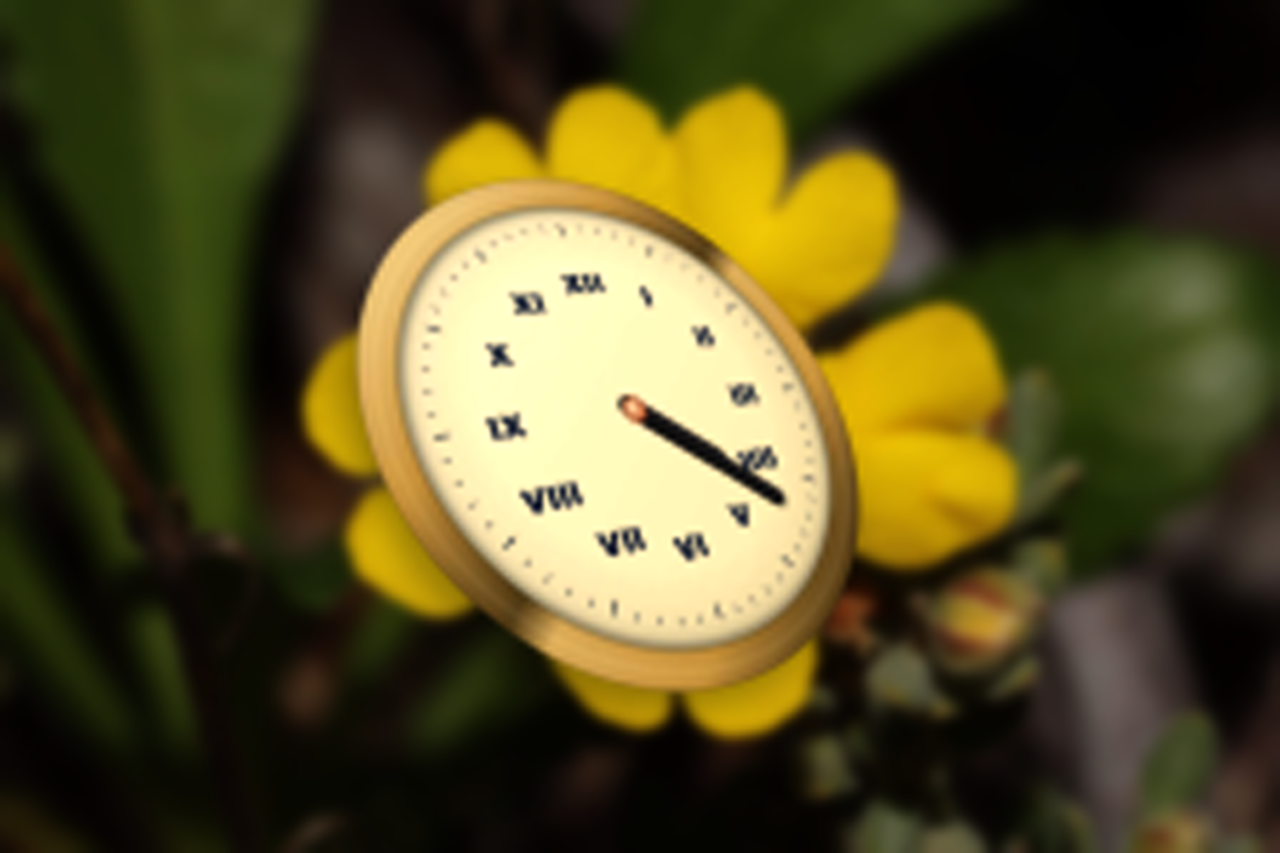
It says 4:22
